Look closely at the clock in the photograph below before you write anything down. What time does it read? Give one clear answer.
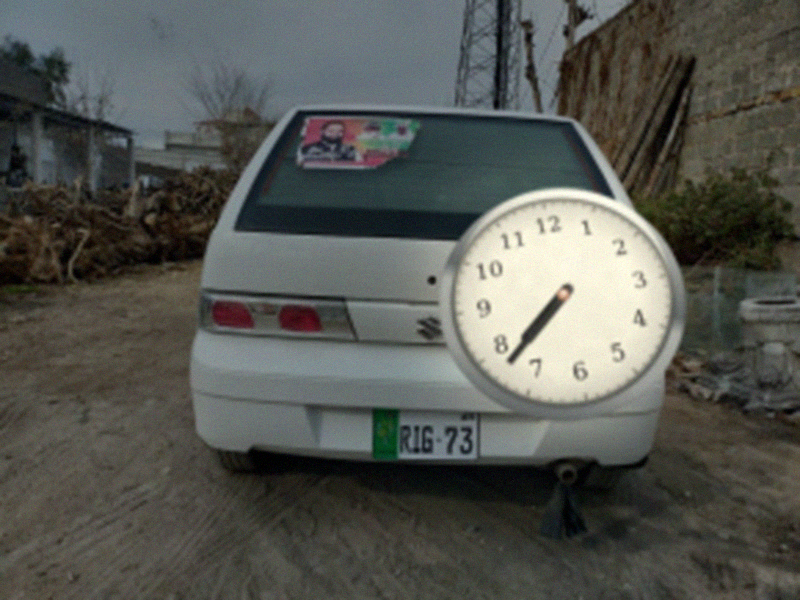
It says 7:38
